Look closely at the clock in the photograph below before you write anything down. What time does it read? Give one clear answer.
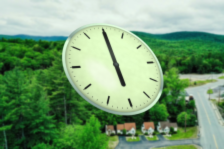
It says 6:00
